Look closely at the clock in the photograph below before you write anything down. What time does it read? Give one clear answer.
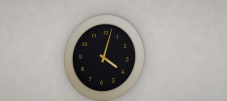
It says 4:02
